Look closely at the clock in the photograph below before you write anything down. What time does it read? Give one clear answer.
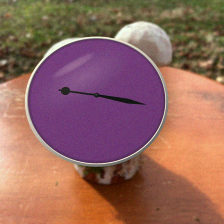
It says 9:17
